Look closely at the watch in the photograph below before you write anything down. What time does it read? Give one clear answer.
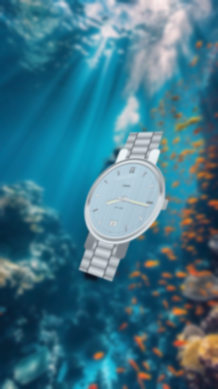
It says 8:16
